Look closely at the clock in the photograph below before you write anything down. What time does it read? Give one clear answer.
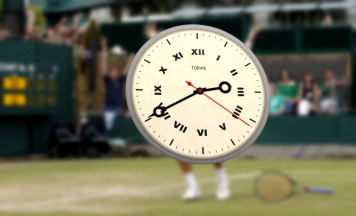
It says 2:40:21
